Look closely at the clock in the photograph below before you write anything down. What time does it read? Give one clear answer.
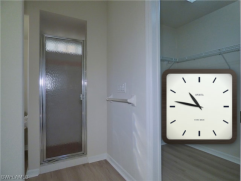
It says 10:47
